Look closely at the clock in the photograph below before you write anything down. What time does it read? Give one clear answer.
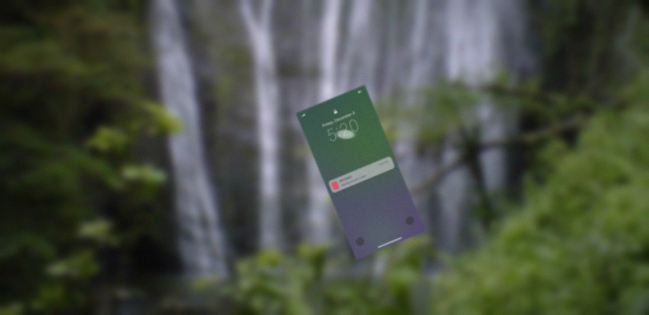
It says 5:20
